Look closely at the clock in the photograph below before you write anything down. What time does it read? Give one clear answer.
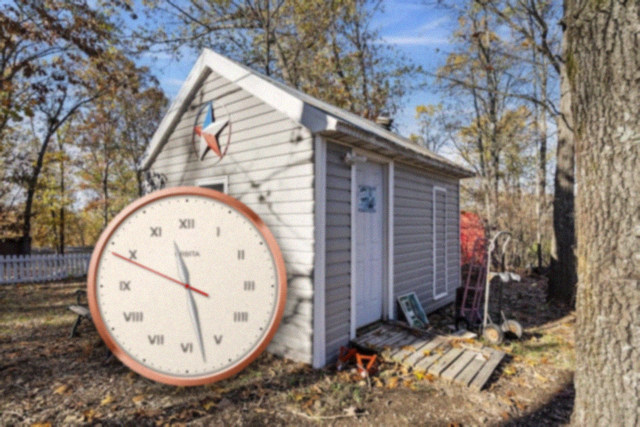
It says 11:27:49
